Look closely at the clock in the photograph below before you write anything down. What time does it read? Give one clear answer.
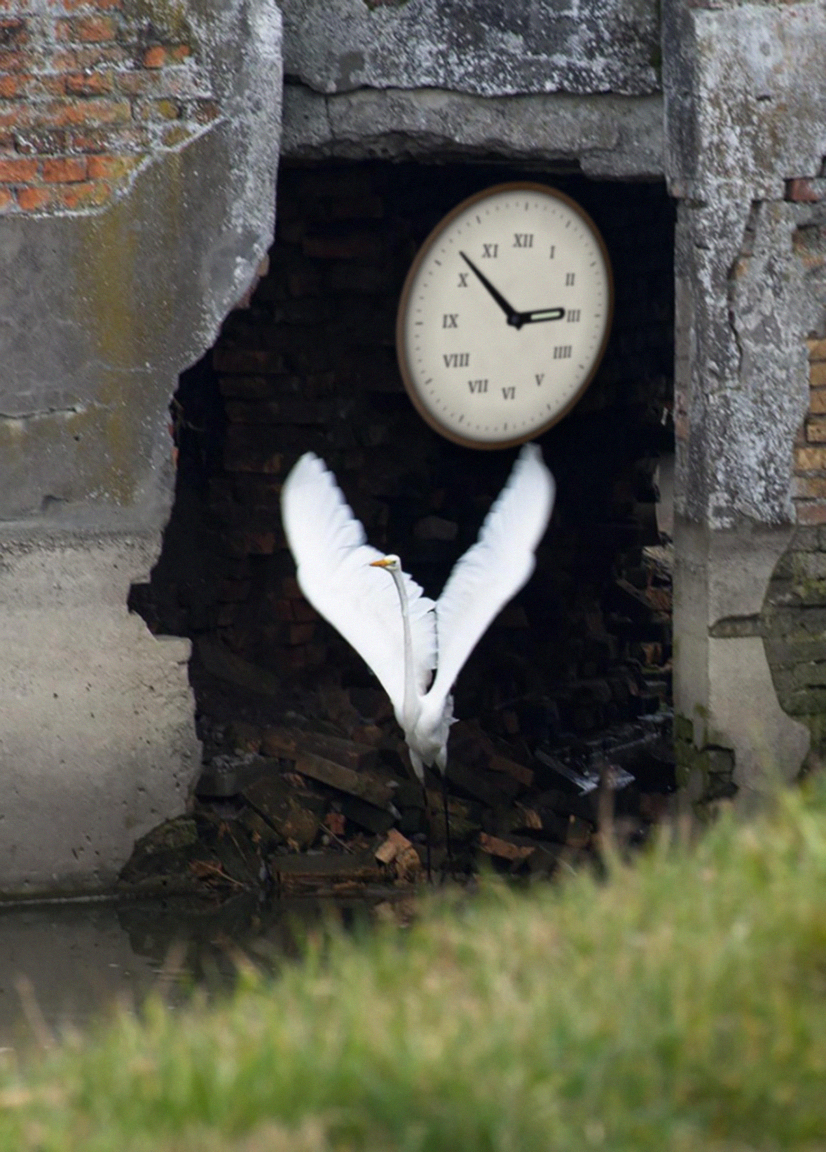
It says 2:52
